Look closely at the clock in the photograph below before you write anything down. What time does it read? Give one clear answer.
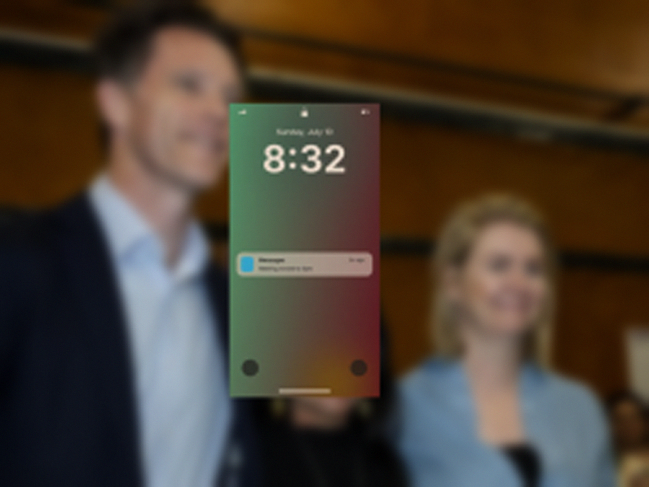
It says 8:32
